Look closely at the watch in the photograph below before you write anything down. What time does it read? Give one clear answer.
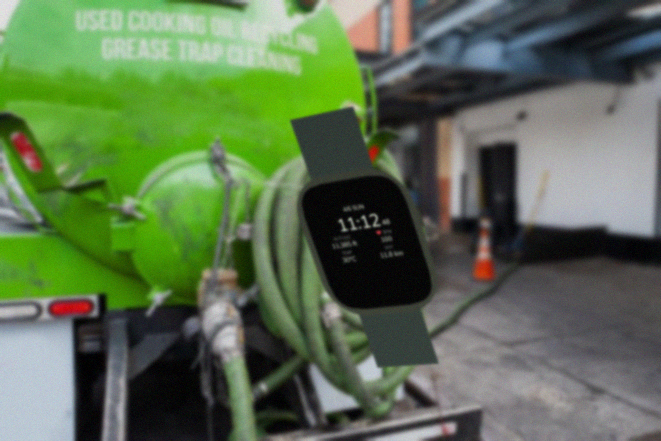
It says 11:12
